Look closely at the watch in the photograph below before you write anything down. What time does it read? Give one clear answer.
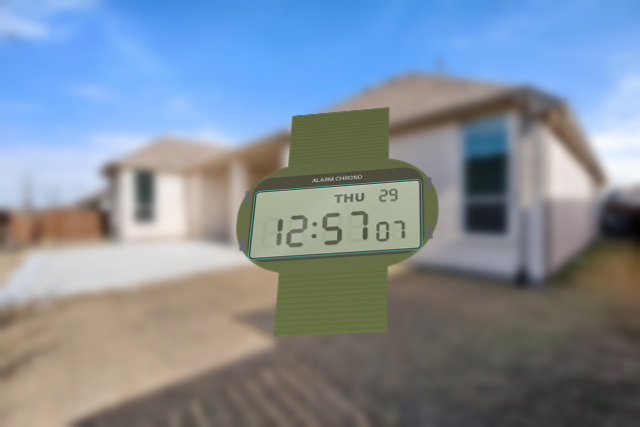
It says 12:57:07
